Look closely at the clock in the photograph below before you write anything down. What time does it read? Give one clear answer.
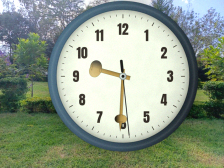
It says 9:30:29
